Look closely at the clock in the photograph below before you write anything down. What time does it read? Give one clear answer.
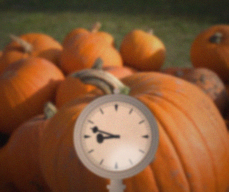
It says 8:48
